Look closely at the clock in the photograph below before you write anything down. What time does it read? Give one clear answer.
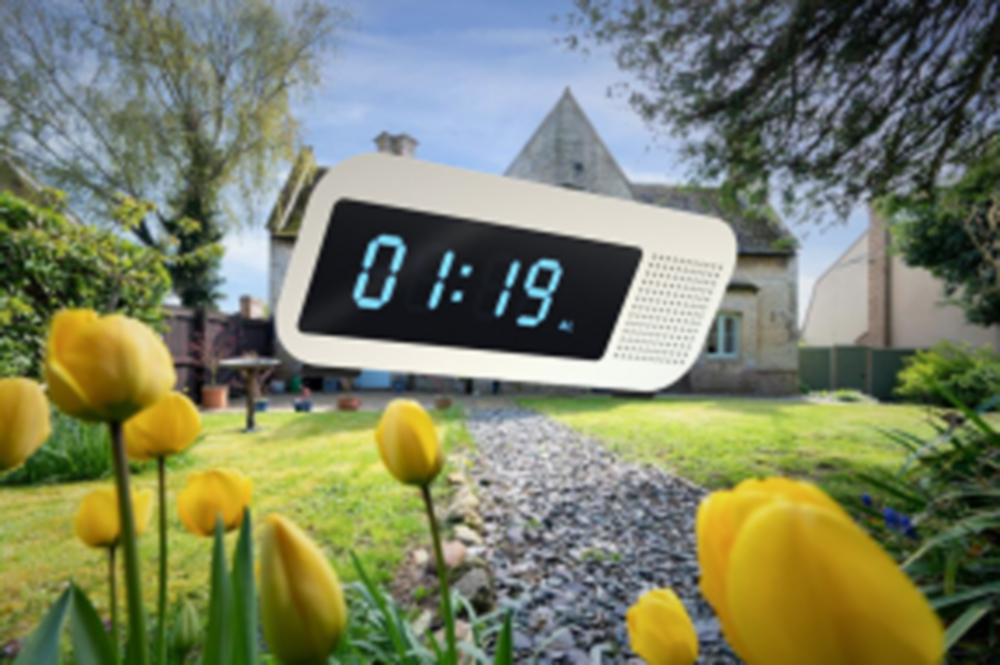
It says 1:19
